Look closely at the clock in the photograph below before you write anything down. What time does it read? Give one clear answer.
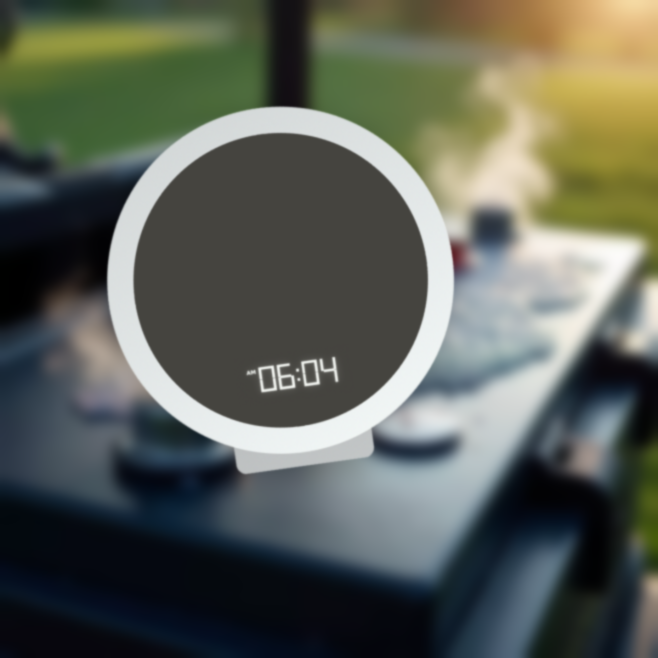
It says 6:04
